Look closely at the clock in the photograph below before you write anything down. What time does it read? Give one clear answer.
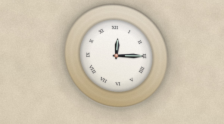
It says 12:15
